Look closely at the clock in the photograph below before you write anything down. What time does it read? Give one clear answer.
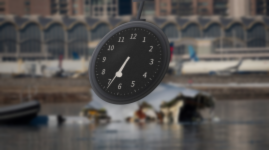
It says 6:34
